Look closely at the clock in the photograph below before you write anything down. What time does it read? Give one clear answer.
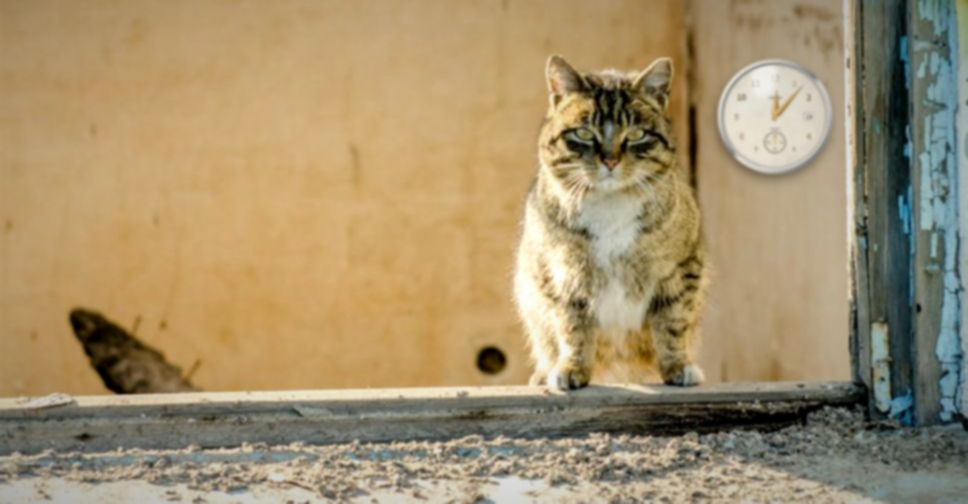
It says 12:07
